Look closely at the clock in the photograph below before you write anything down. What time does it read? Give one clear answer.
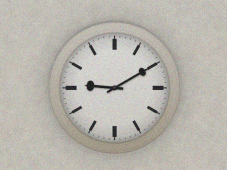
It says 9:10
